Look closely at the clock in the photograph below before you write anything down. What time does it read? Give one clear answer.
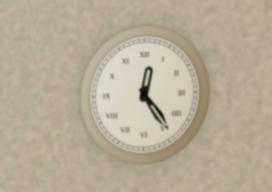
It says 12:24
